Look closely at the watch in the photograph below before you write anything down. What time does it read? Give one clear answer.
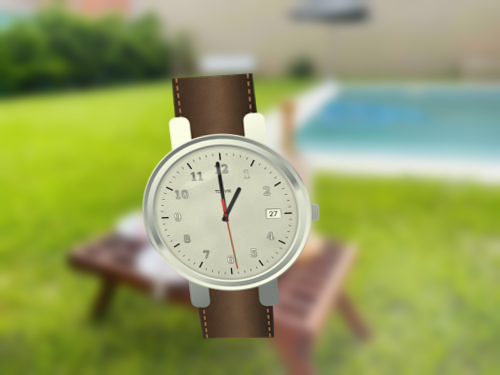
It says 12:59:29
